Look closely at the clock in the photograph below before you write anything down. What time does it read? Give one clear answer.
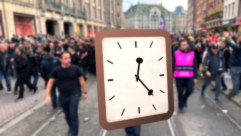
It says 12:23
